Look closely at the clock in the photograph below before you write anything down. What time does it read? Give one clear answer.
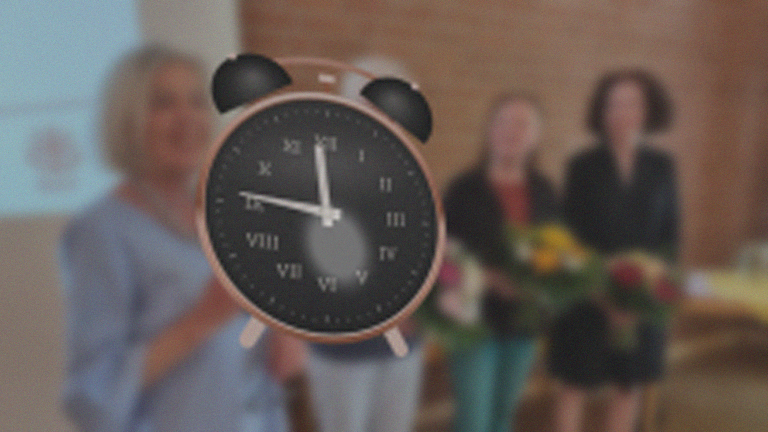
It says 11:46
